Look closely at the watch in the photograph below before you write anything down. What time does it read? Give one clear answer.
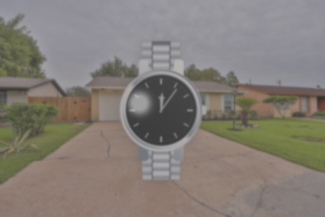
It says 12:06
